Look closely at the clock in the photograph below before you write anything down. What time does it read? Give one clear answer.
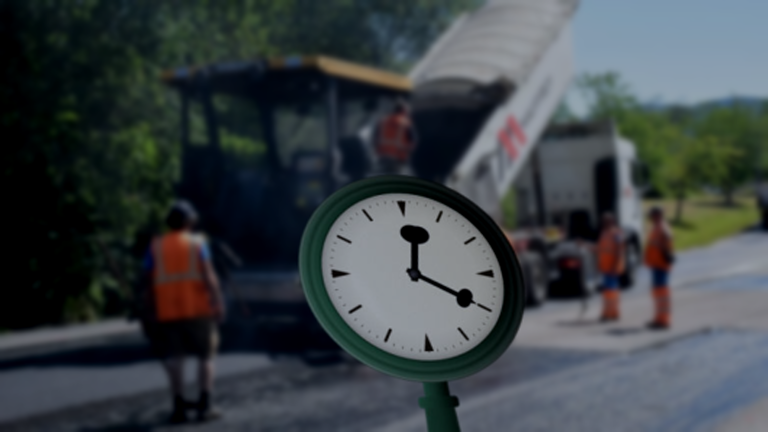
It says 12:20
